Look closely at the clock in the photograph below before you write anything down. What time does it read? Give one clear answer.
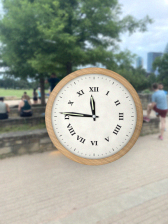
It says 11:46
